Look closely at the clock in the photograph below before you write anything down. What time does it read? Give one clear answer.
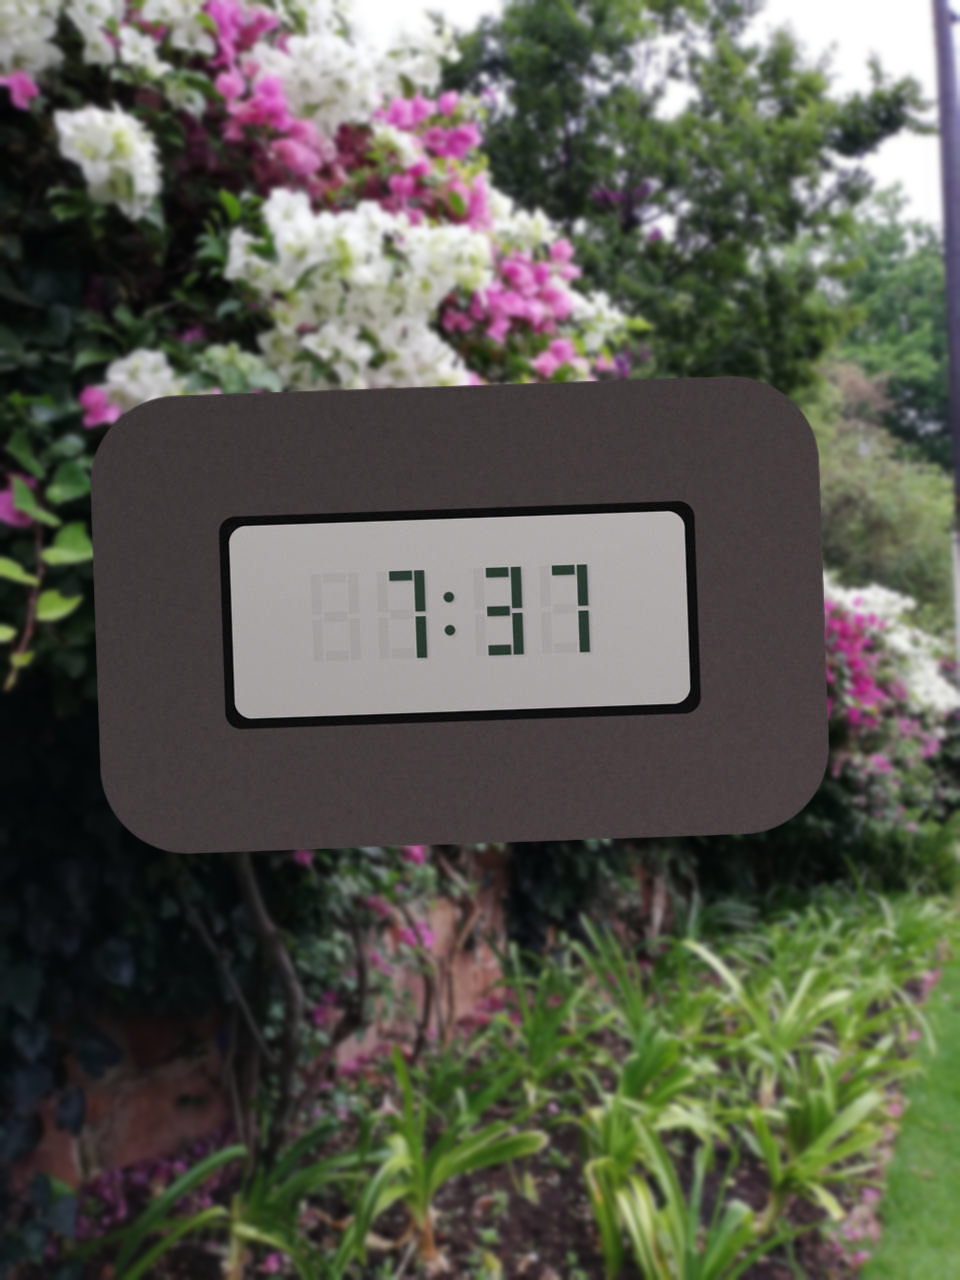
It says 7:37
